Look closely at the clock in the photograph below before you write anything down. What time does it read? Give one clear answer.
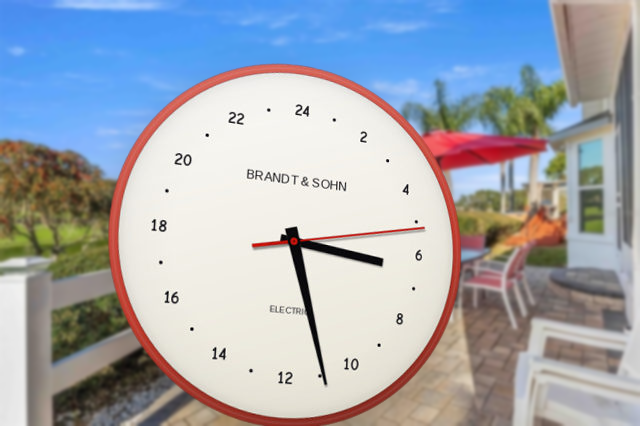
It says 6:27:13
